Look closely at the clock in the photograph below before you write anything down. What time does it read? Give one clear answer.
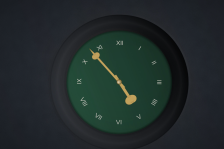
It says 4:53
